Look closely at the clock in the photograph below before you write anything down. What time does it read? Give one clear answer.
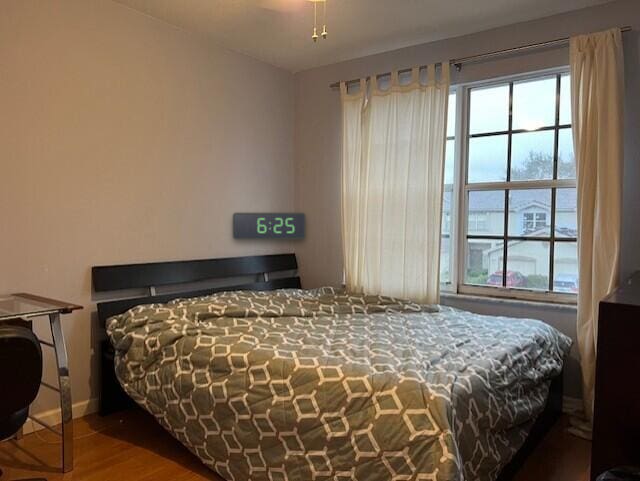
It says 6:25
